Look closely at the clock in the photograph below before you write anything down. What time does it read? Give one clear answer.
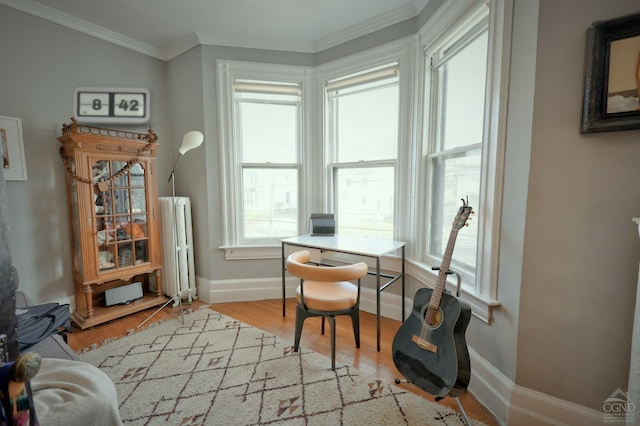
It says 8:42
